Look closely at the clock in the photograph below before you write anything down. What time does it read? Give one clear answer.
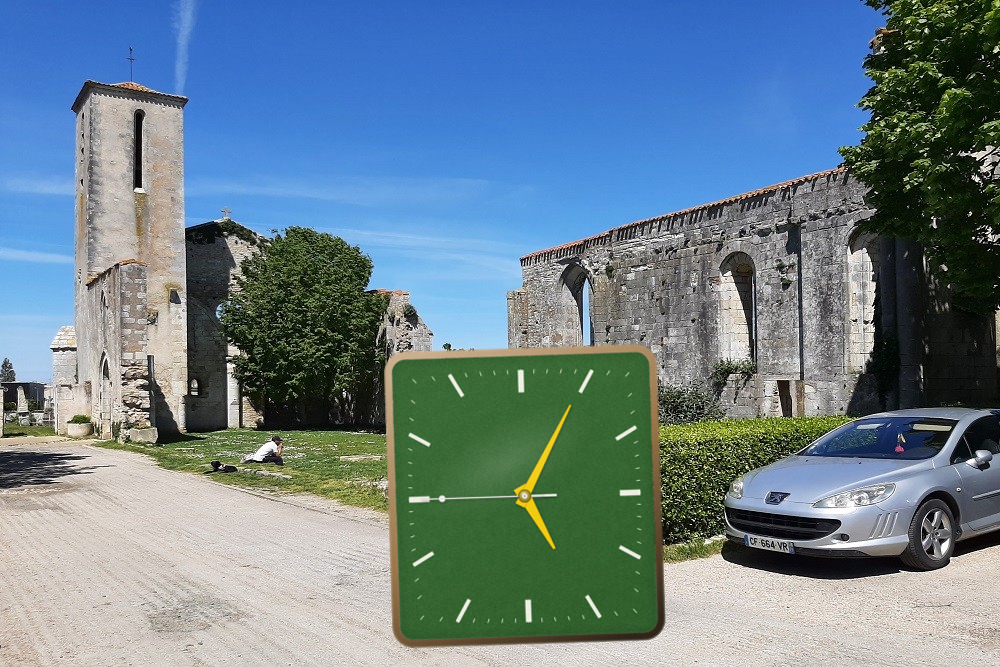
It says 5:04:45
